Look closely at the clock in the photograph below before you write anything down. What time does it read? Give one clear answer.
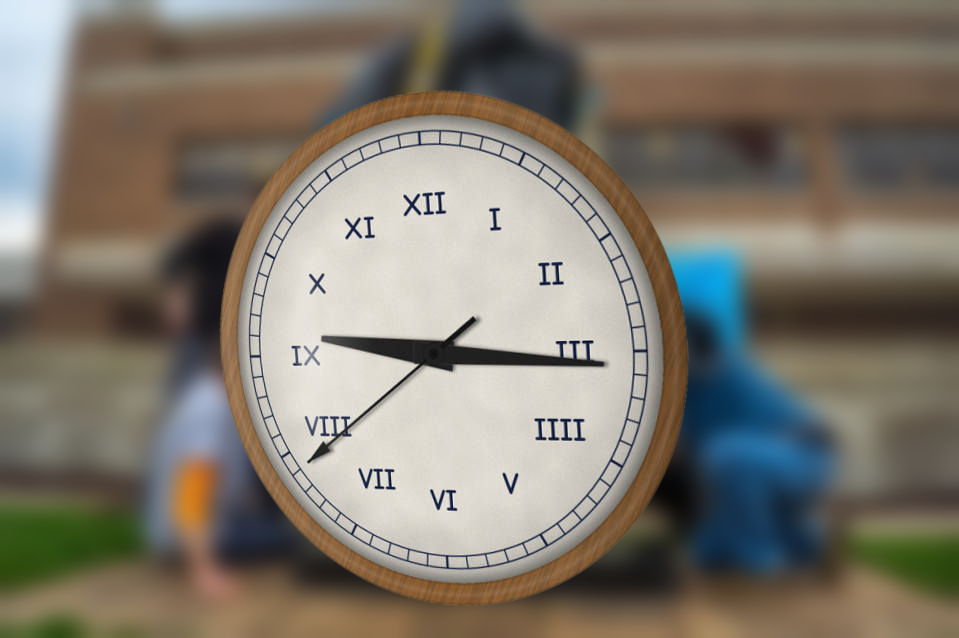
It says 9:15:39
